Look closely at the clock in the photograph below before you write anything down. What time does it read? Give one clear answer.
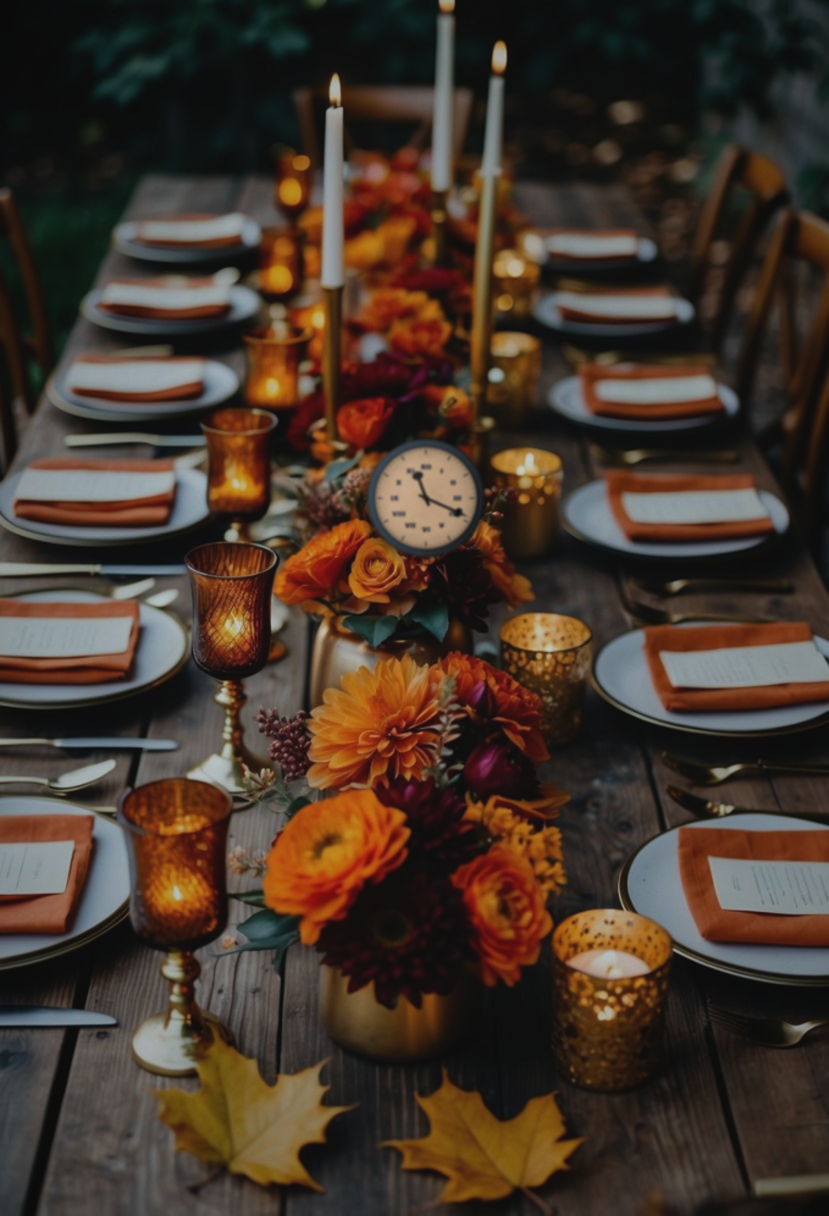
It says 11:19
